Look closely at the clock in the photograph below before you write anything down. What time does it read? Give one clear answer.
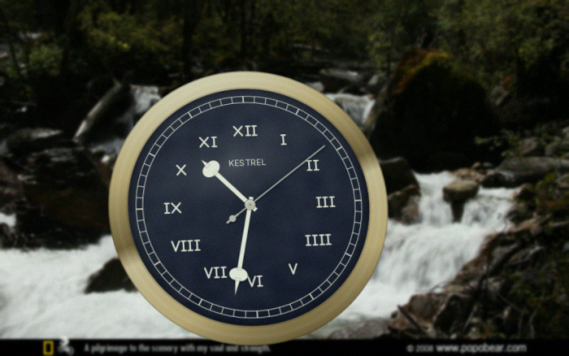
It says 10:32:09
